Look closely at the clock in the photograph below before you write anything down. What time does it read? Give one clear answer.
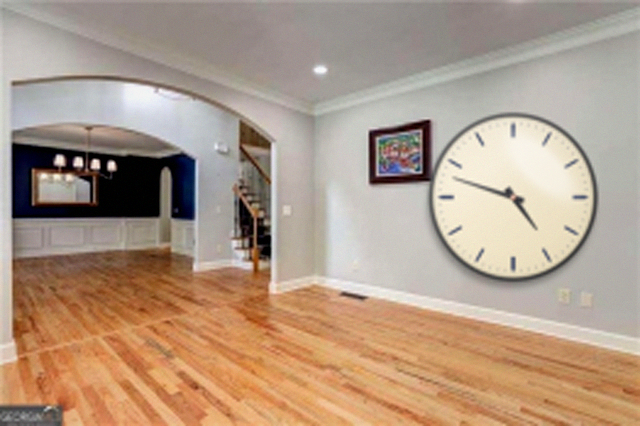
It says 4:48
